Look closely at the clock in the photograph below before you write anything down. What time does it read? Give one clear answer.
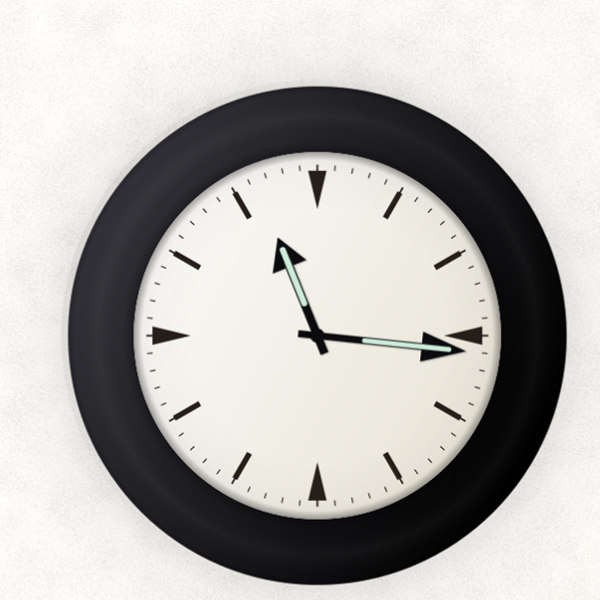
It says 11:16
